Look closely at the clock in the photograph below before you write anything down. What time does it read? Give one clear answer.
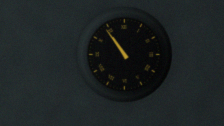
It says 10:54
